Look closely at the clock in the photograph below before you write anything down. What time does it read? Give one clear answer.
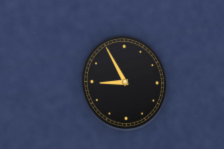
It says 8:55
